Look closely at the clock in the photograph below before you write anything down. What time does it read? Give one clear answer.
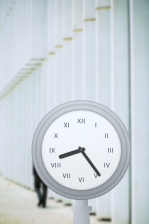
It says 8:24
